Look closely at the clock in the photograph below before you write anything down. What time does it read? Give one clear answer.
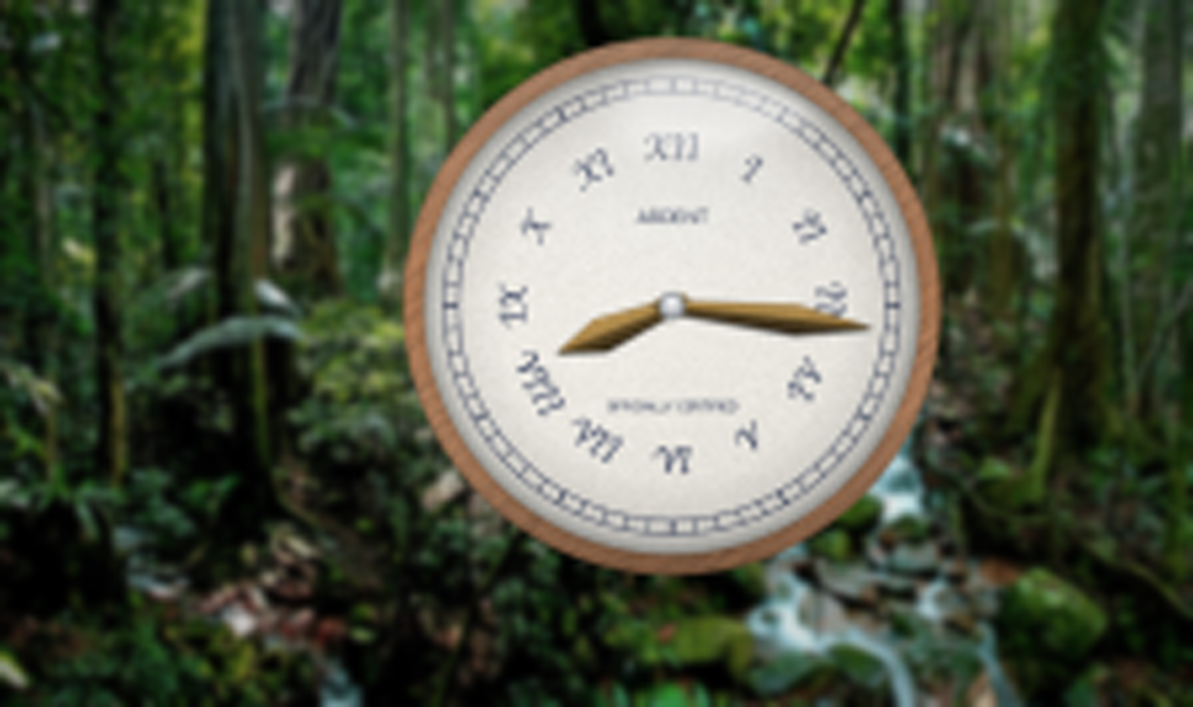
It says 8:16
